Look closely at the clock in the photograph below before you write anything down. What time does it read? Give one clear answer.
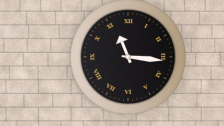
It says 11:16
